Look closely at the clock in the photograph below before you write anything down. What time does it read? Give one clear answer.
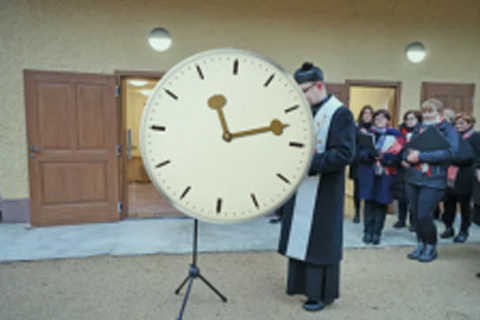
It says 11:12
